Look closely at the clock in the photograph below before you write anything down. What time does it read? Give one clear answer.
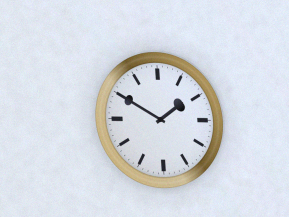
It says 1:50
